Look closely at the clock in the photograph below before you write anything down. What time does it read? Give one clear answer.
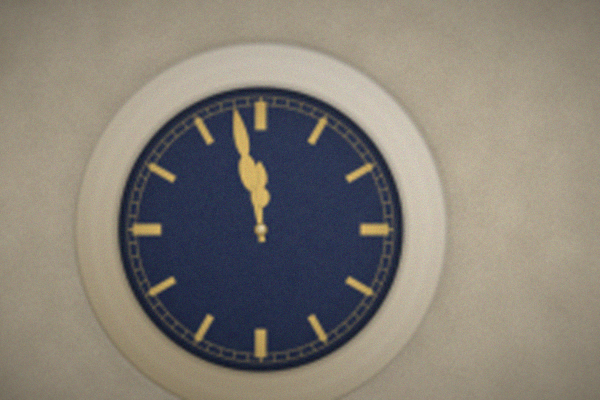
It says 11:58
